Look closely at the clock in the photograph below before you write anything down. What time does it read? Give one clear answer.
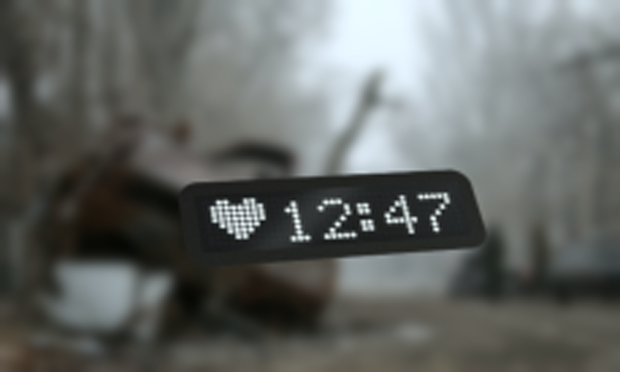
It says 12:47
